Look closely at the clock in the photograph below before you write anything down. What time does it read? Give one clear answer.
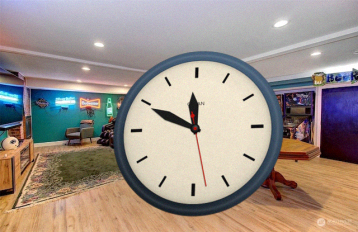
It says 11:49:28
